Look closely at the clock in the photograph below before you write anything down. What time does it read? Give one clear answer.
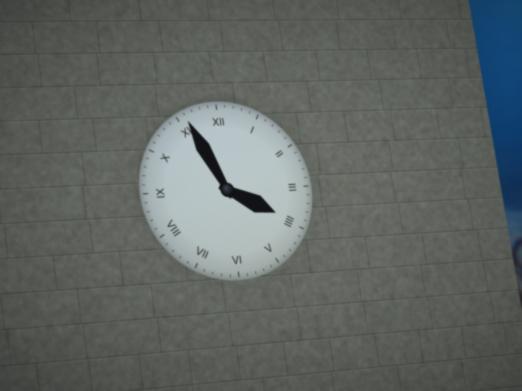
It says 3:56
